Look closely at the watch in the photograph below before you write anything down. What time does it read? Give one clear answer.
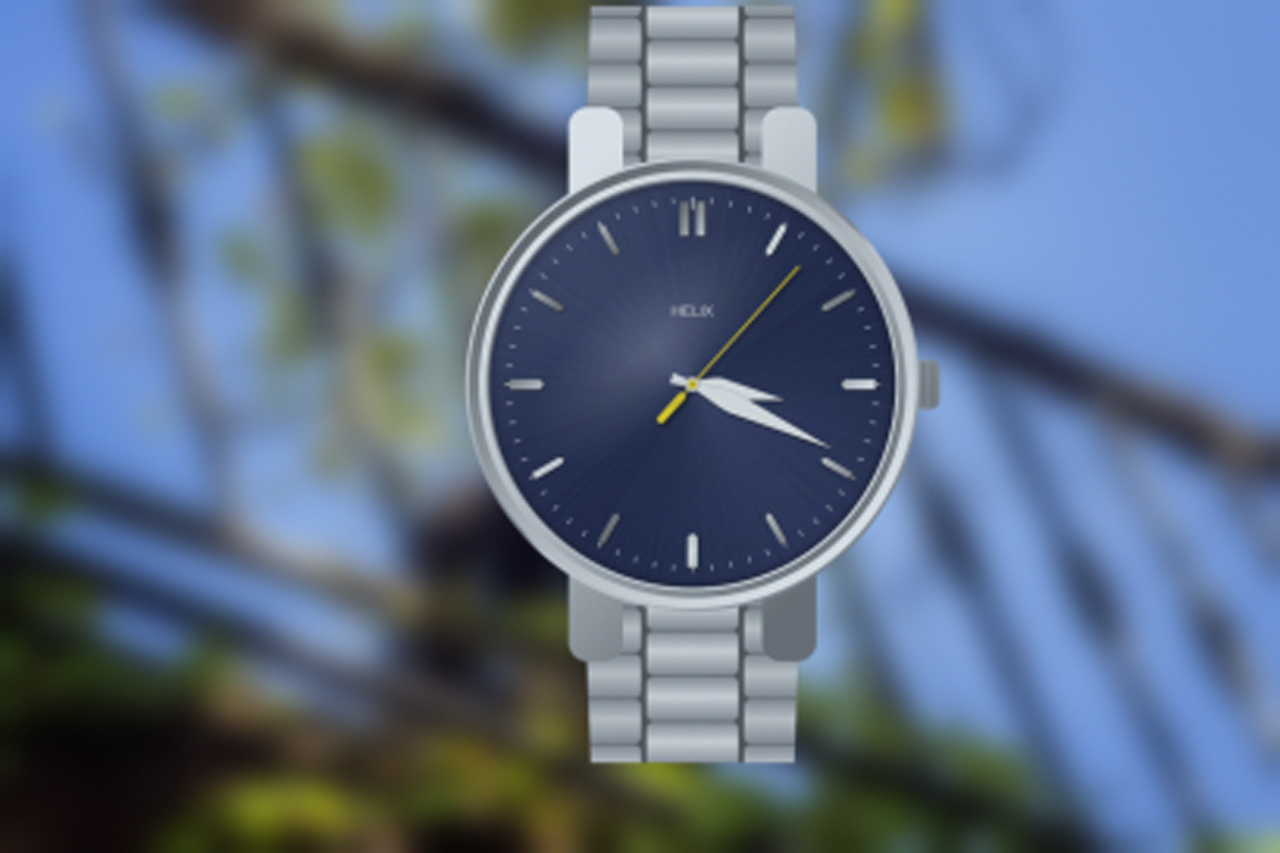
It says 3:19:07
